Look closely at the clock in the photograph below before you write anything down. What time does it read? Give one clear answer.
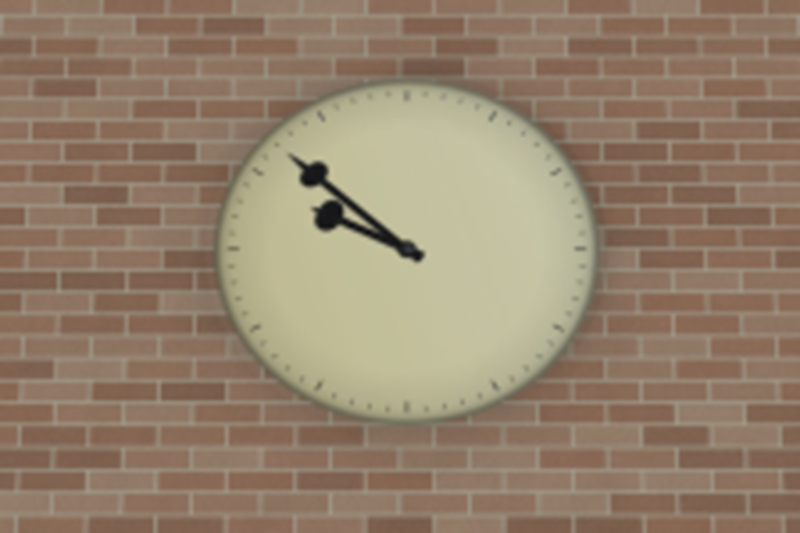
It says 9:52
